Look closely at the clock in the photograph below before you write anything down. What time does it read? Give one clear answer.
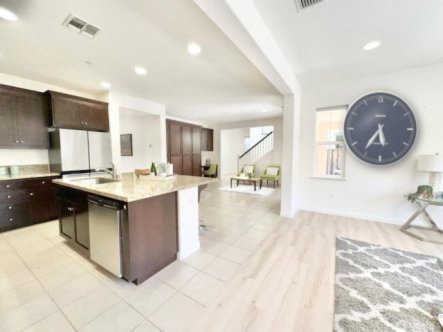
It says 5:36
